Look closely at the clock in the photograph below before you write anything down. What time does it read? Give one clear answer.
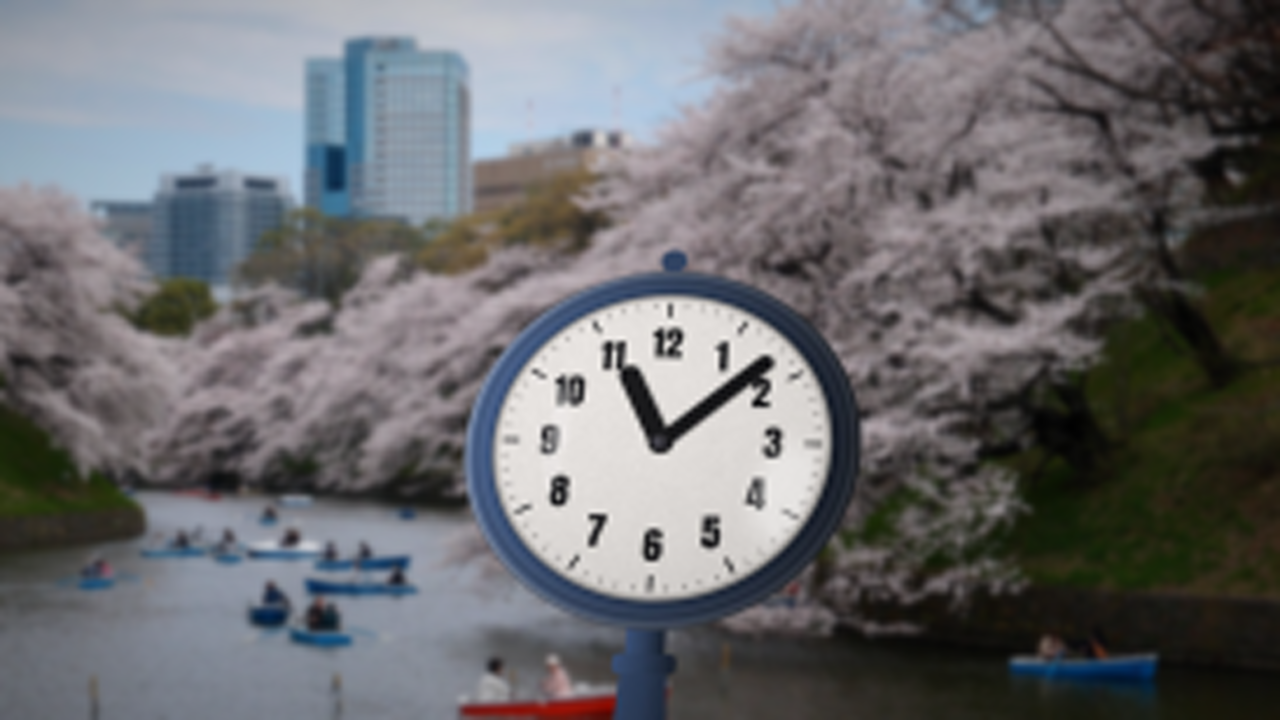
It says 11:08
